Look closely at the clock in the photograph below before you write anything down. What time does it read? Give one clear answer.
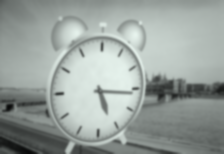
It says 5:16
